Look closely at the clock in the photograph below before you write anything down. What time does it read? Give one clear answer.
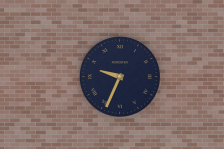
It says 9:34
